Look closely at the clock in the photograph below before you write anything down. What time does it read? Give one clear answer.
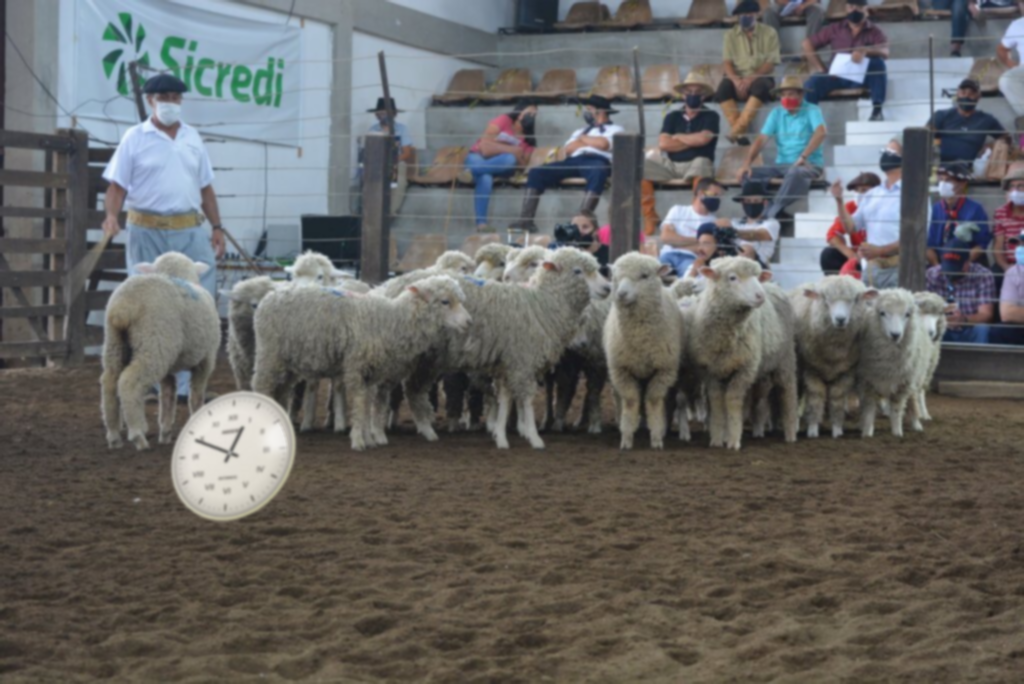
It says 12:49
